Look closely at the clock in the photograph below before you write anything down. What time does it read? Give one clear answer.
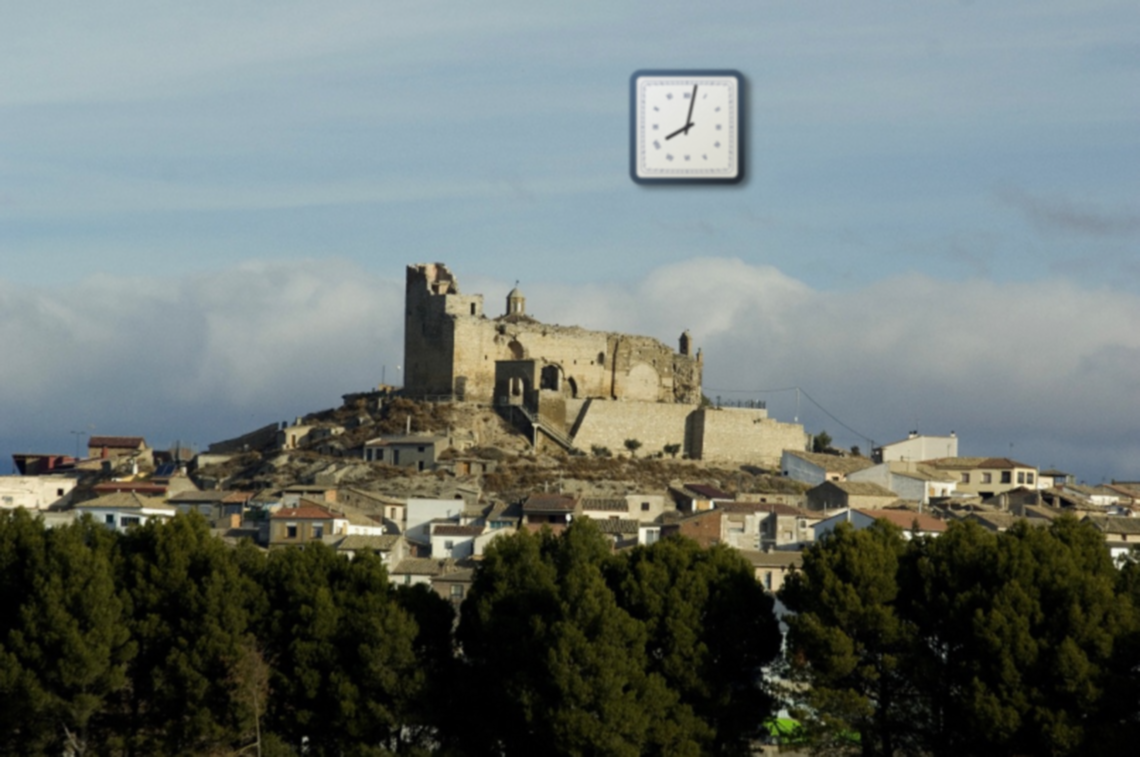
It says 8:02
